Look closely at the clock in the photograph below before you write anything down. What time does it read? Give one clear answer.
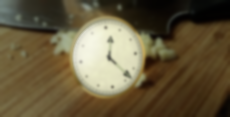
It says 12:23
